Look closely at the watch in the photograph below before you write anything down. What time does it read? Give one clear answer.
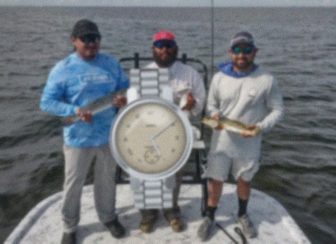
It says 5:09
